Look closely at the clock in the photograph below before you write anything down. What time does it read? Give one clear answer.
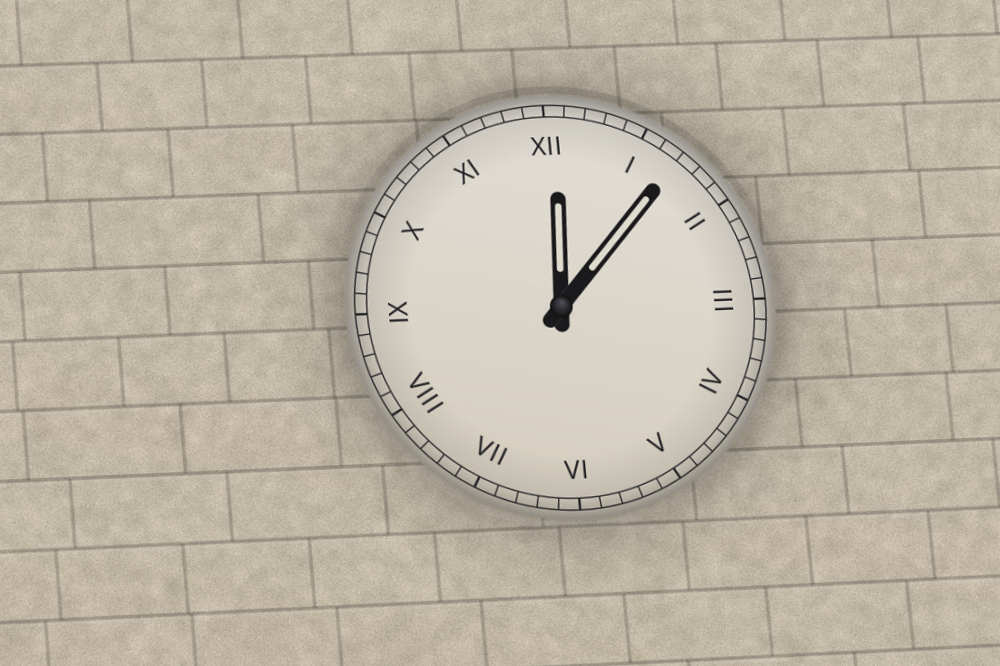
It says 12:07
